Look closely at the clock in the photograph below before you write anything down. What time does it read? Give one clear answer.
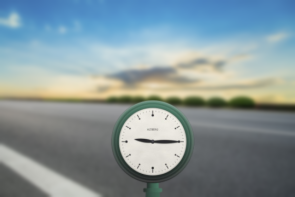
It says 9:15
